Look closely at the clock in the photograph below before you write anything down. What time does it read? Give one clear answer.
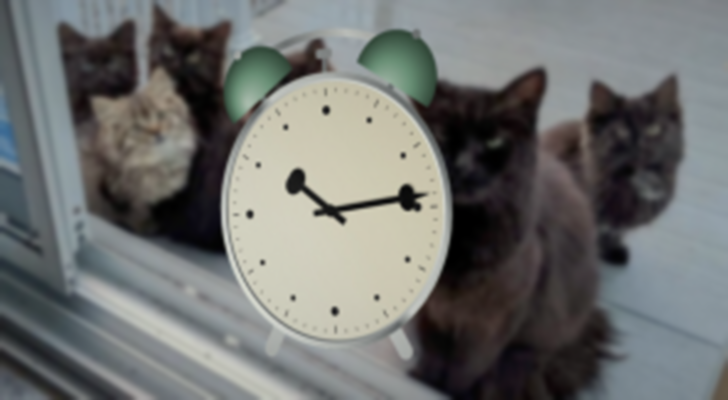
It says 10:14
